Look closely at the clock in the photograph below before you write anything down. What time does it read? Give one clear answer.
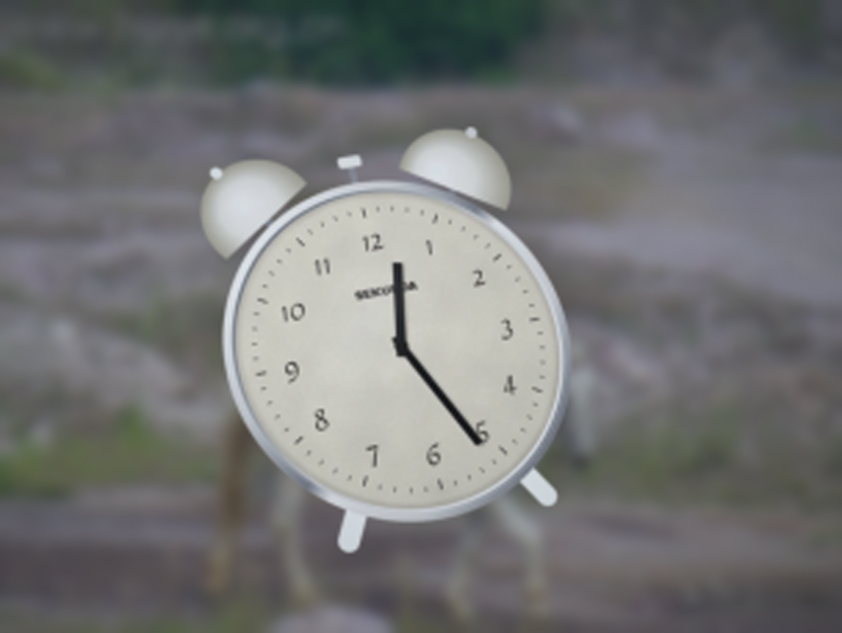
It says 12:26
